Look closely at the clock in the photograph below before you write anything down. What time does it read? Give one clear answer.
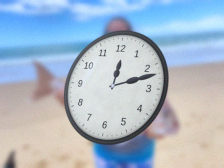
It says 12:12
